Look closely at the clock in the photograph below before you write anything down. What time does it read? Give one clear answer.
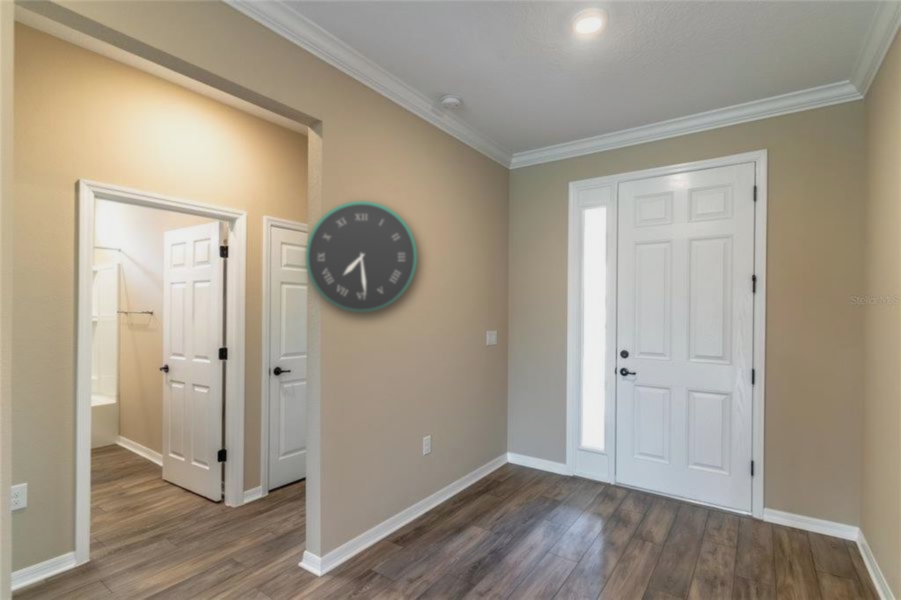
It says 7:29
